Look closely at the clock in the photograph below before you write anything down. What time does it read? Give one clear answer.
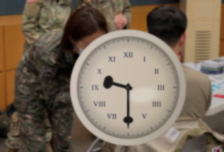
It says 9:30
